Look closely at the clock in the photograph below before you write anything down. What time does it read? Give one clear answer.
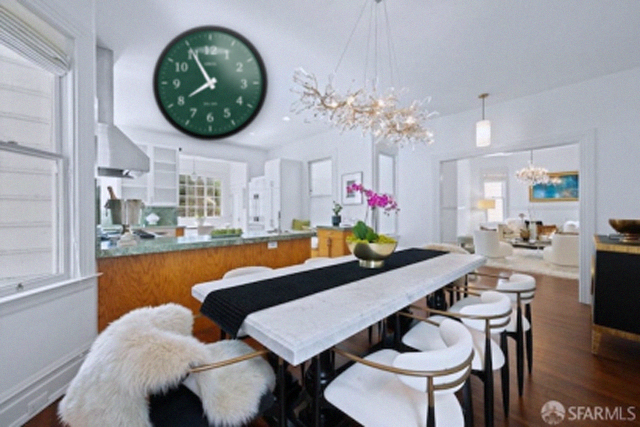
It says 7:55
